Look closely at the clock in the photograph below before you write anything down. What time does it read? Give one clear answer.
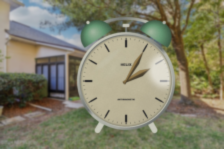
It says 2:05
